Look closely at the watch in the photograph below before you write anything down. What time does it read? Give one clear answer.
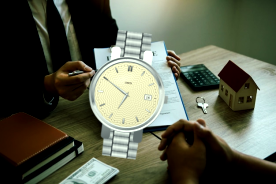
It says 6:50
